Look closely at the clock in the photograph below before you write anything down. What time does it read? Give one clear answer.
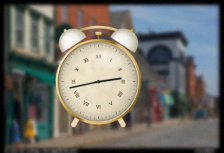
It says 2:43
